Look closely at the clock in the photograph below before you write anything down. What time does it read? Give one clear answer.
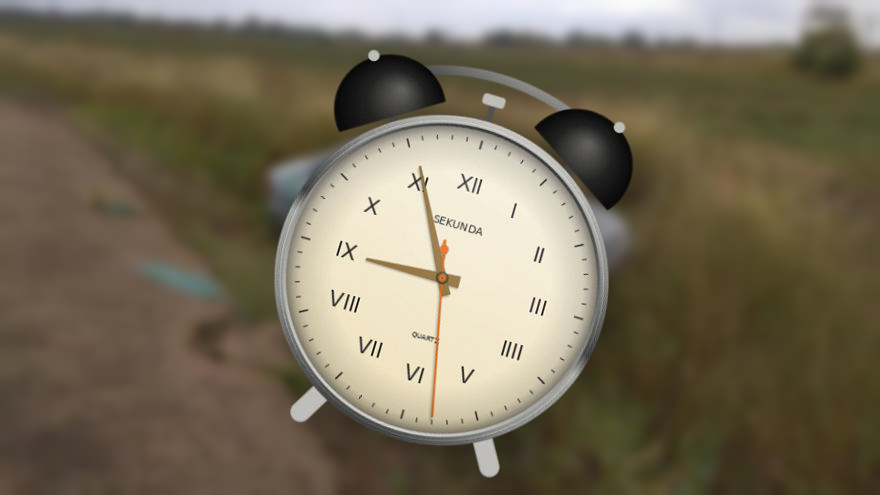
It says 8:55:28
